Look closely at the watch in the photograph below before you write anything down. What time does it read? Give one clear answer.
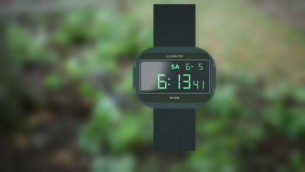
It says 6:13:41
